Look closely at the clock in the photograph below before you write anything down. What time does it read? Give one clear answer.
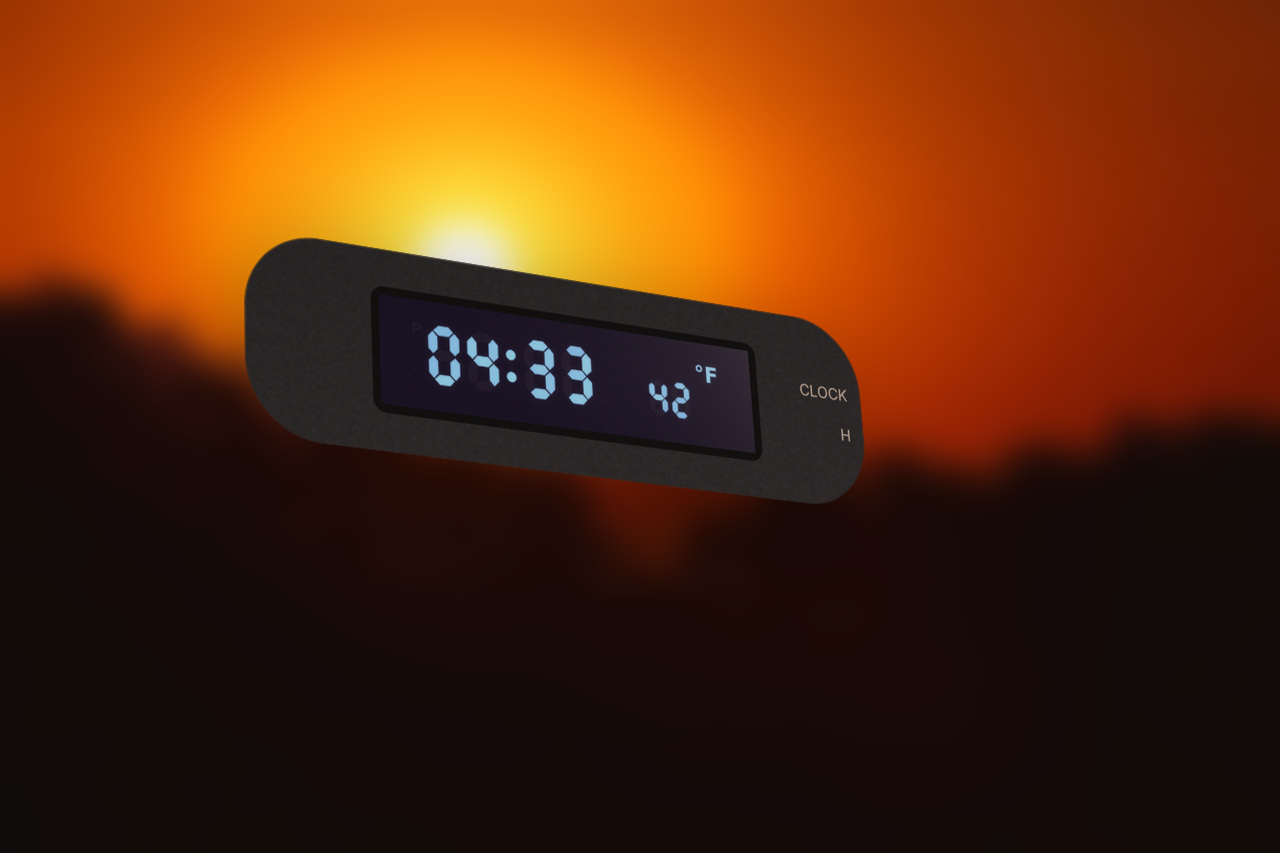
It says 4:33
